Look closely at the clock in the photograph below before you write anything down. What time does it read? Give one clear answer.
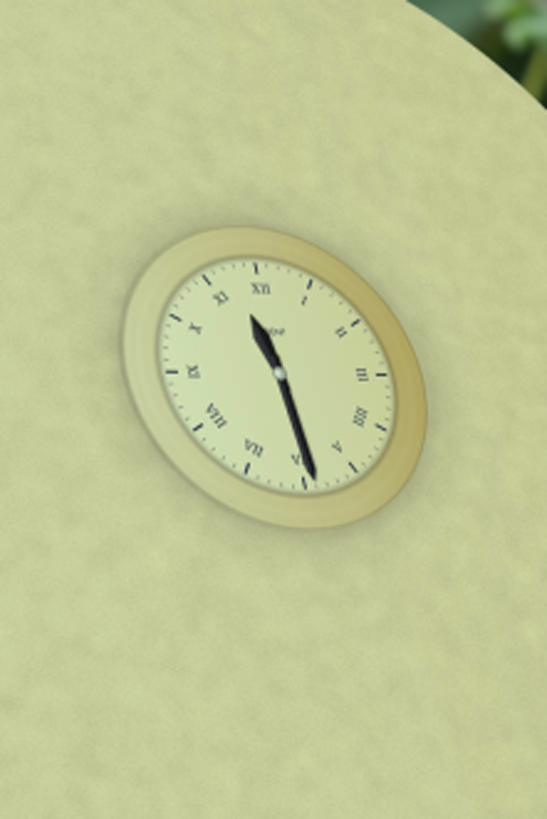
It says 11:29
